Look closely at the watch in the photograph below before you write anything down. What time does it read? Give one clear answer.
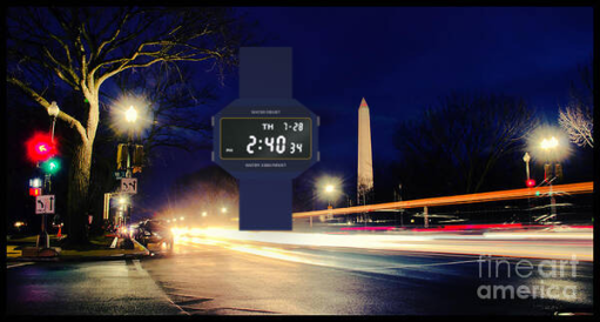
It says 2:40:34
